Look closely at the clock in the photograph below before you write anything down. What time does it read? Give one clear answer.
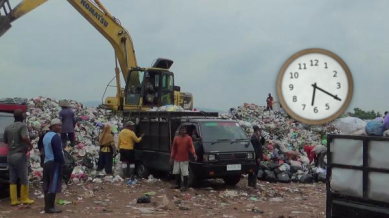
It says 6:20
